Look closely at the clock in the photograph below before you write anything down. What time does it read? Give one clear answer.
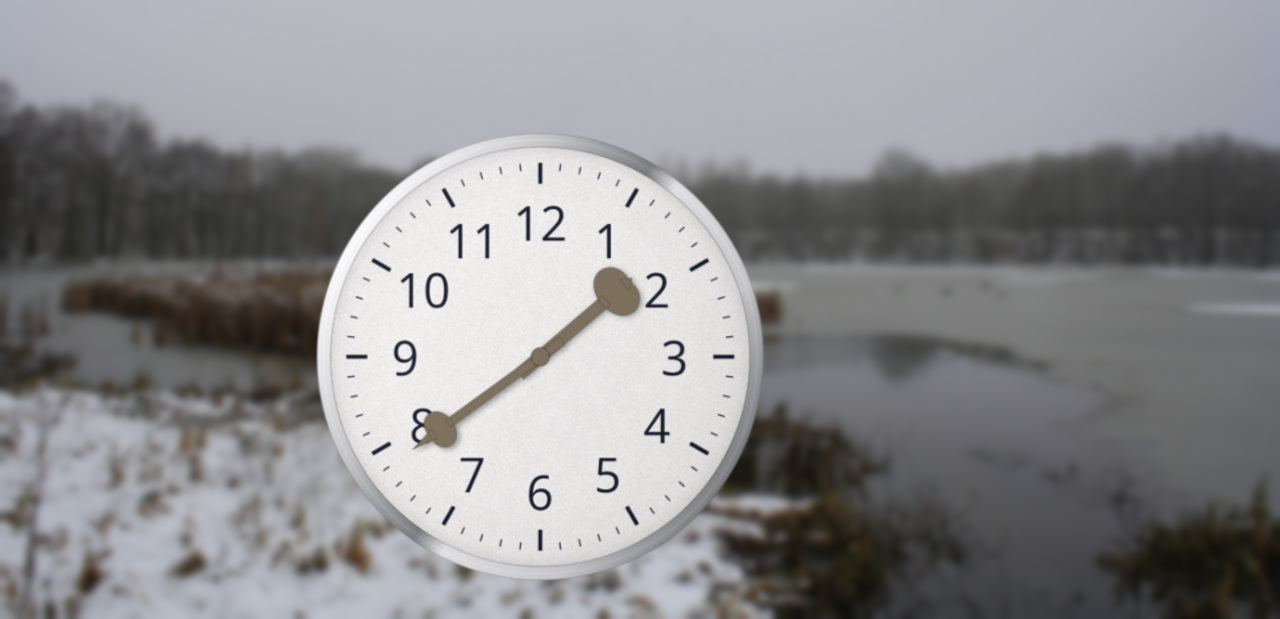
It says 1:39
